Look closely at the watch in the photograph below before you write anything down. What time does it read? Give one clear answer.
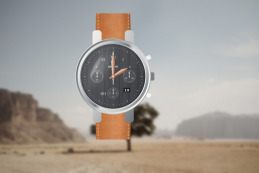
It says 2:00
